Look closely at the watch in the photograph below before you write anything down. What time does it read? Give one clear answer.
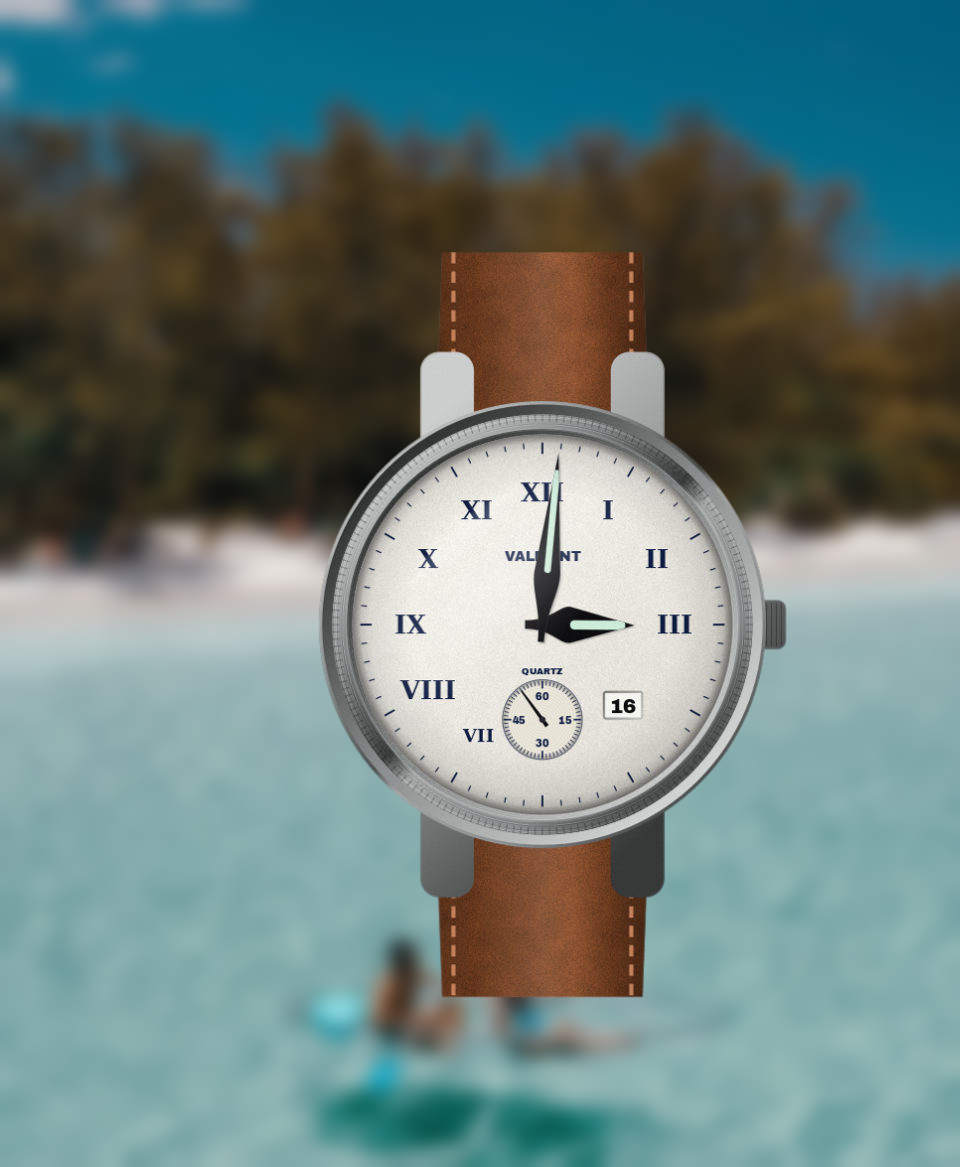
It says 3:00:54
